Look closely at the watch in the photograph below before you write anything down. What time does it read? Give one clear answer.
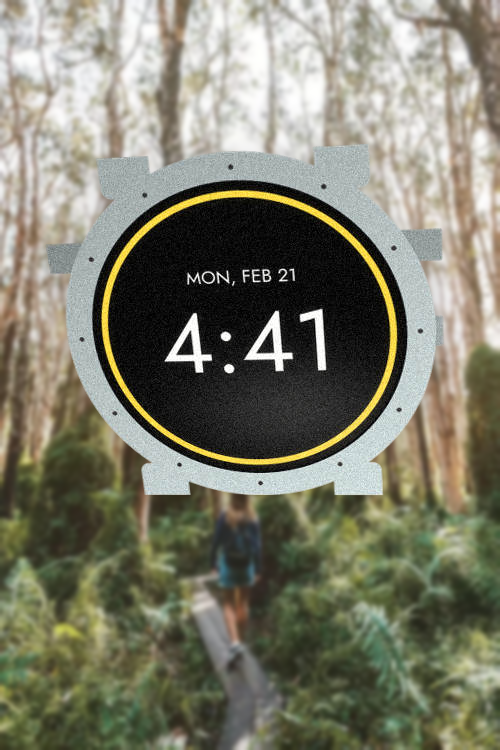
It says 4:41
